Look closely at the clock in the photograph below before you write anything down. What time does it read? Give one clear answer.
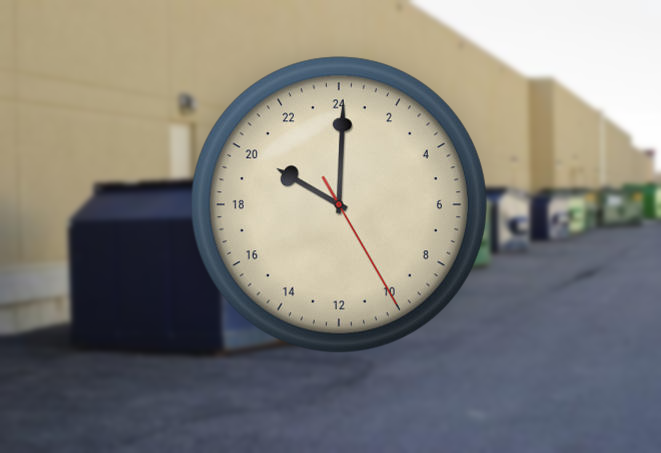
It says 20:00:25
